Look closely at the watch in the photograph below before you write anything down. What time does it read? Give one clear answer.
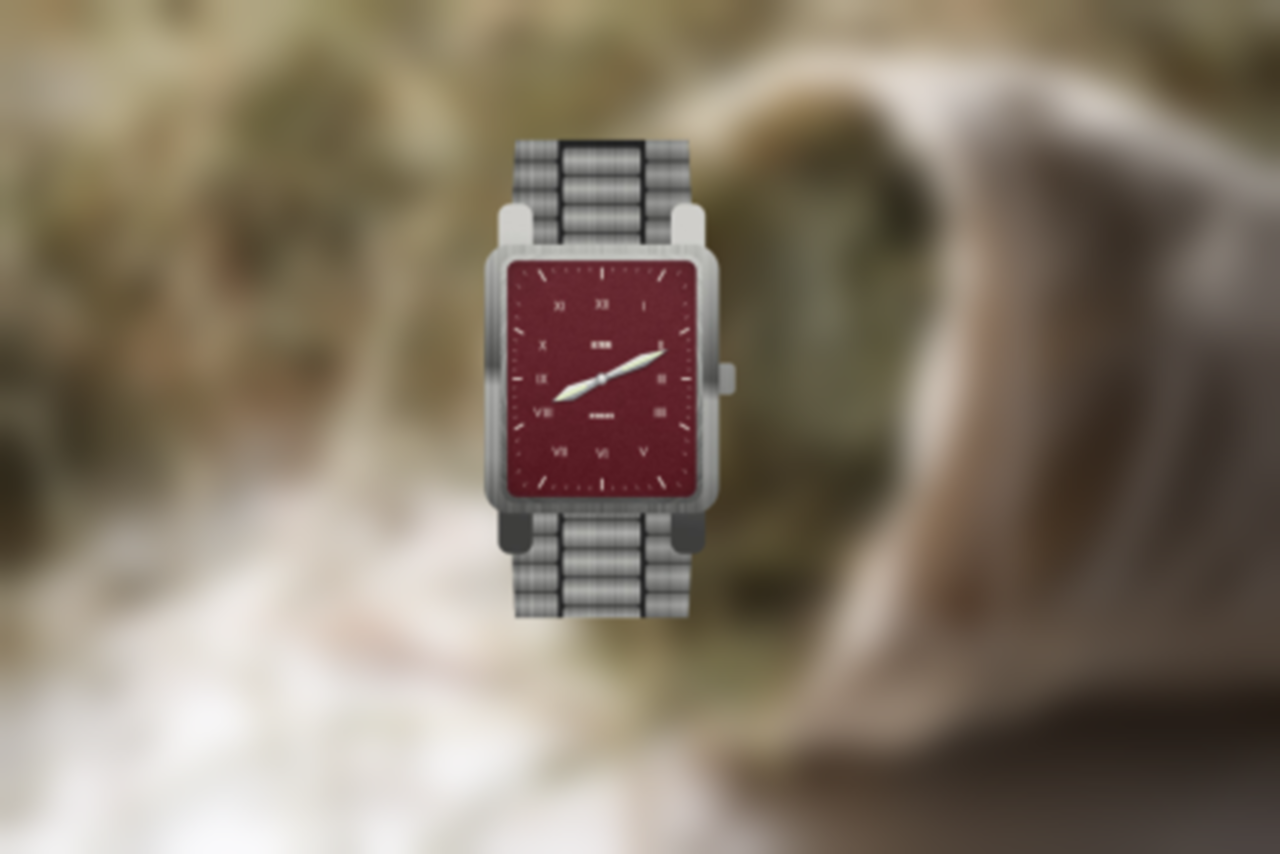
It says 8:11
